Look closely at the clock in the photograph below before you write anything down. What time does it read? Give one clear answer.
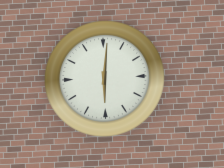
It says 6:01
